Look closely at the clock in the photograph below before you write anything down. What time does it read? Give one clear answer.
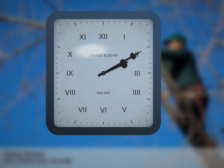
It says 2:10
